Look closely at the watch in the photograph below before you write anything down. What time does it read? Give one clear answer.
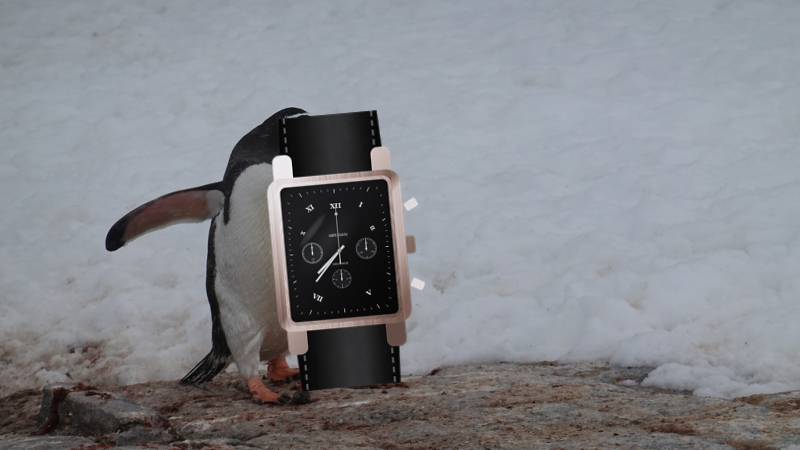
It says 7:37
